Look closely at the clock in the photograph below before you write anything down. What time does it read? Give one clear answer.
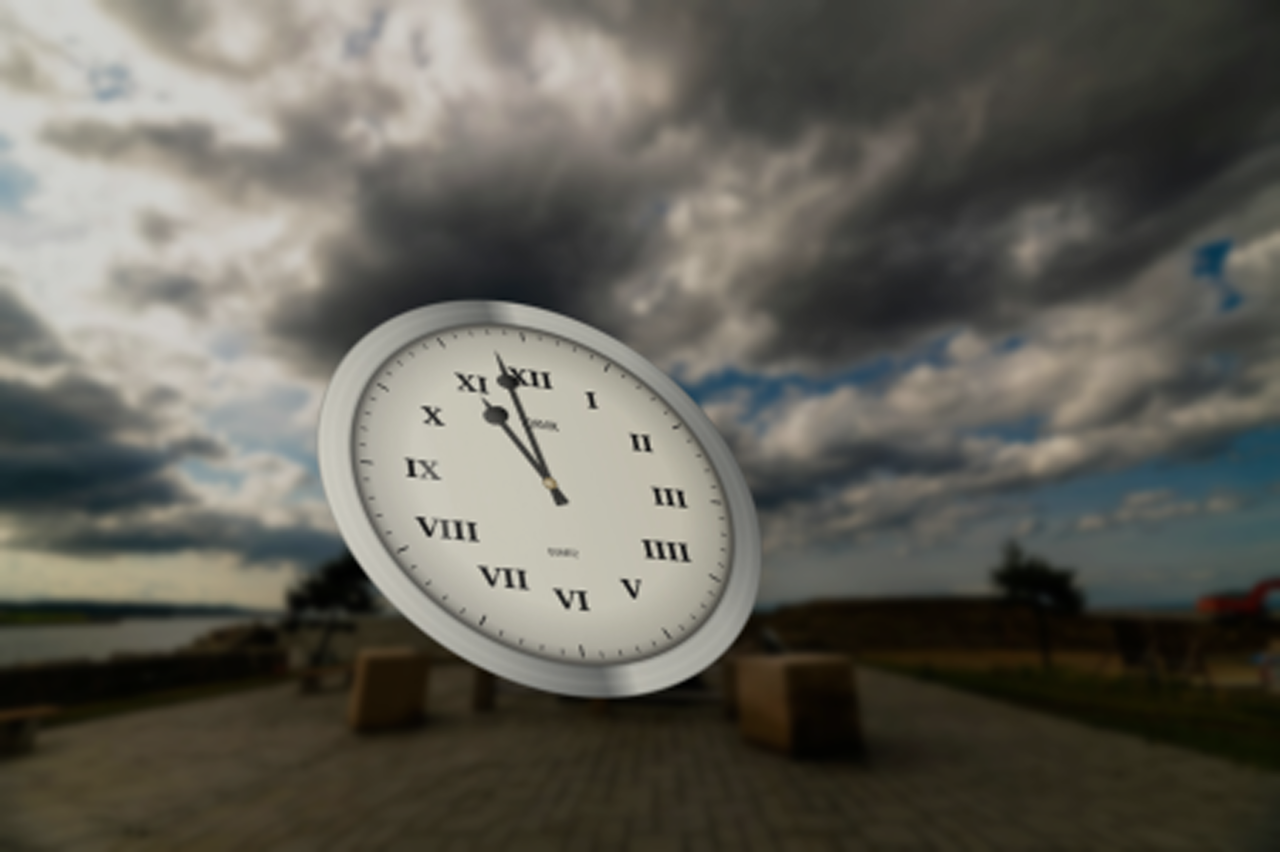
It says 10:58
